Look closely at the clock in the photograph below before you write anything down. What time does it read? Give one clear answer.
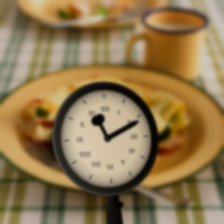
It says 11:11
